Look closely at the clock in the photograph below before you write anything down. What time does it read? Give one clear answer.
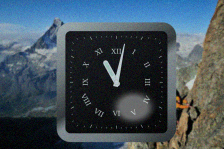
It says 11:02
